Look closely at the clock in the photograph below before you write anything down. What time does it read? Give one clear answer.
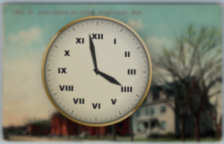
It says 3:58
